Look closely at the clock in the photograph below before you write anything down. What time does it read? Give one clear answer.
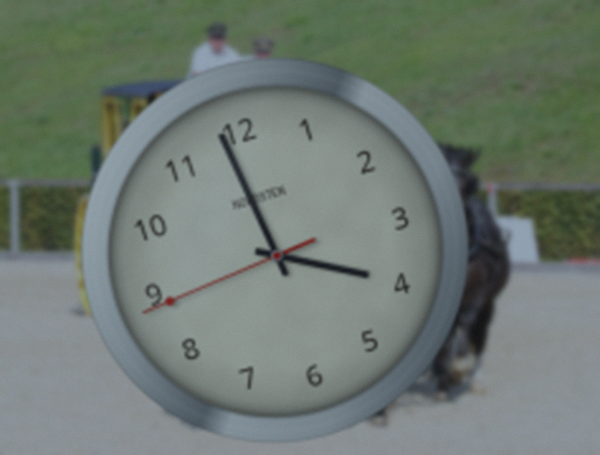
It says 3:58:44
